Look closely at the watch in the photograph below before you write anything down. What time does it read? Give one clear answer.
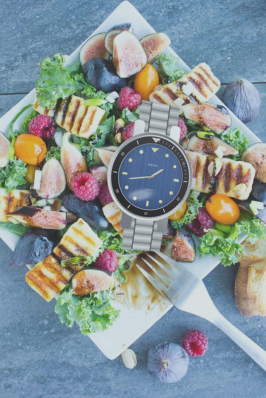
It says 1:43
